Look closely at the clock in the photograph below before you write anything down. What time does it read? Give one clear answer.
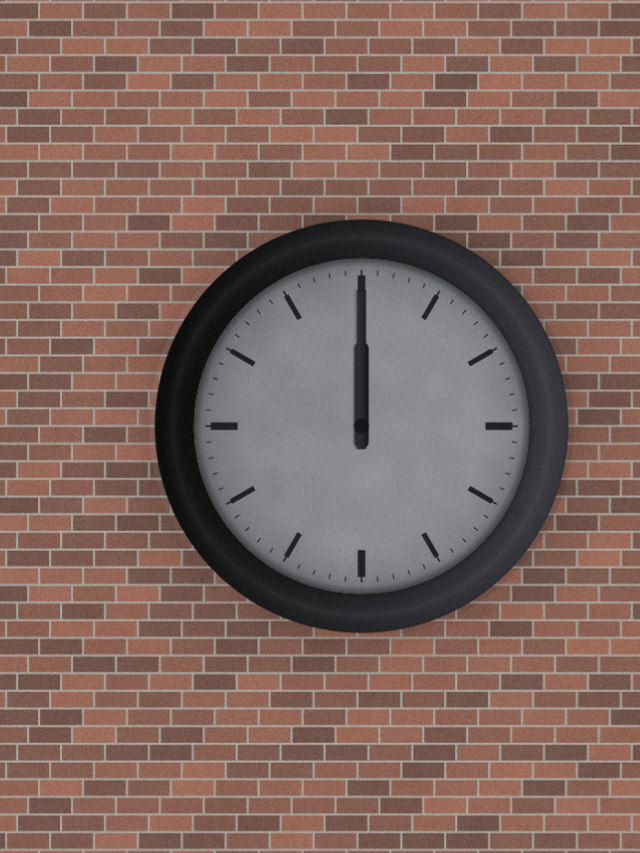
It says 12:00
